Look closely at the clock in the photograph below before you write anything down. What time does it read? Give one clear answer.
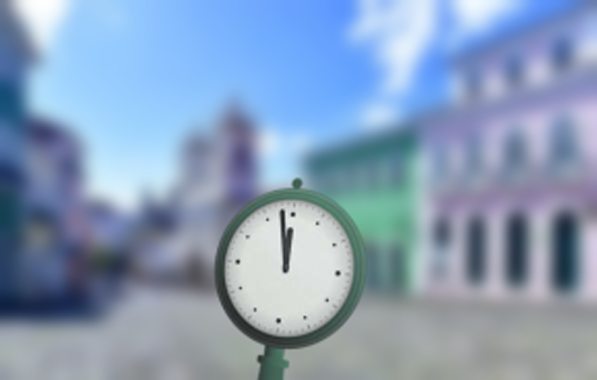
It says 11:58
